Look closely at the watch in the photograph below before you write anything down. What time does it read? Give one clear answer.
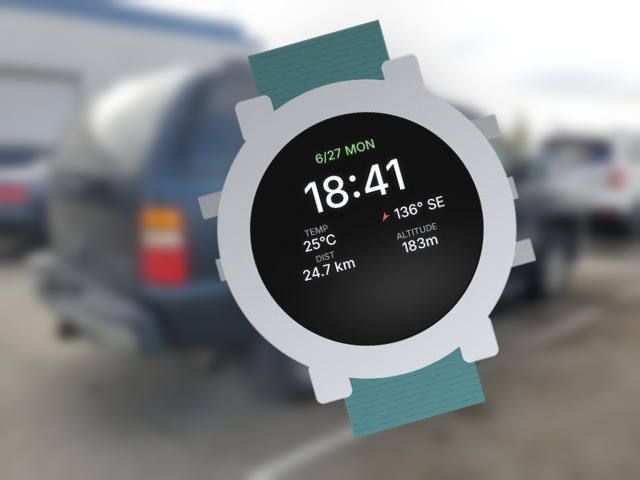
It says 18:41
